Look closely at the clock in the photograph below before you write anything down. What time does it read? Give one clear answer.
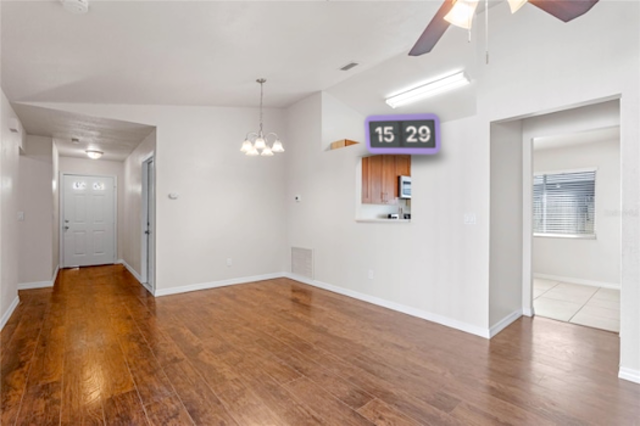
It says 15:29
